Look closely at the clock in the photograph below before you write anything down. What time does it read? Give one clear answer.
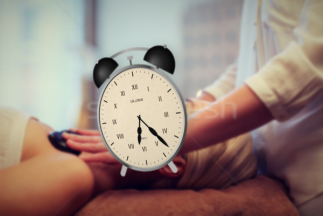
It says 6:23
